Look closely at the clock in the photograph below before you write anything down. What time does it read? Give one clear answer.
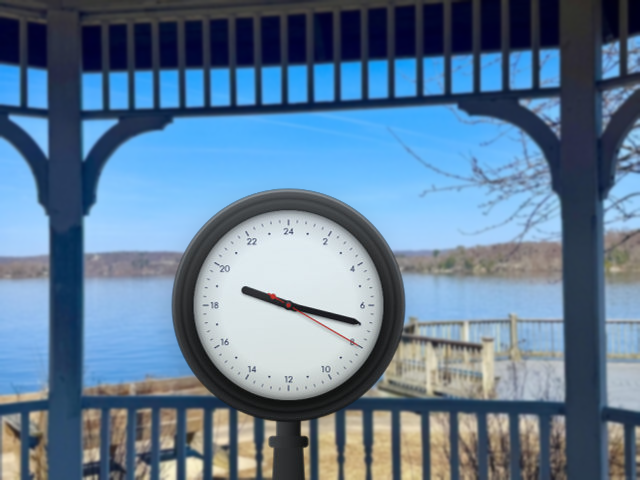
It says 19:17:20
